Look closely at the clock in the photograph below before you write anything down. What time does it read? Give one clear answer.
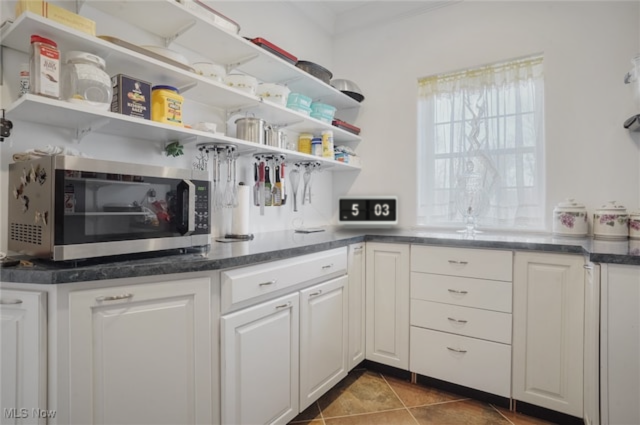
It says 5:03
